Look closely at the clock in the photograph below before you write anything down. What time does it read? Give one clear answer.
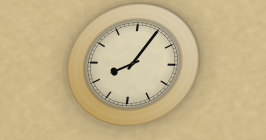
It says 8:05
